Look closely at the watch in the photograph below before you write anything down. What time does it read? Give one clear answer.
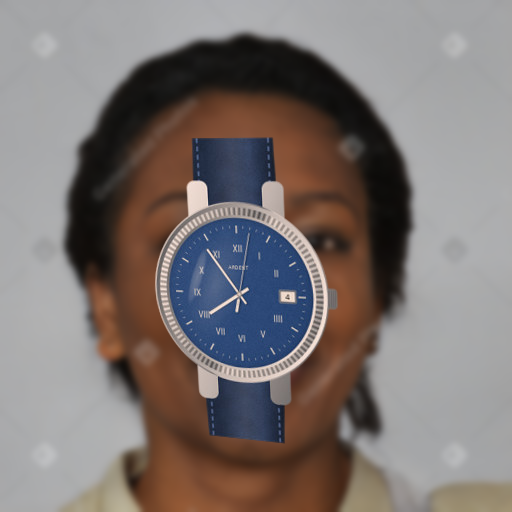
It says 7:54:02
